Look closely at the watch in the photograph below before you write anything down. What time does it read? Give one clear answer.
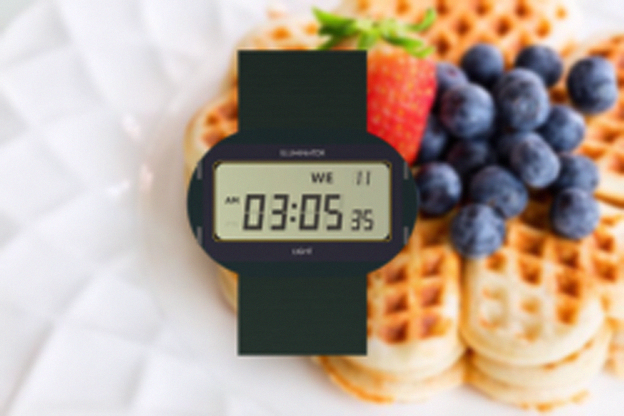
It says 3:05:35
